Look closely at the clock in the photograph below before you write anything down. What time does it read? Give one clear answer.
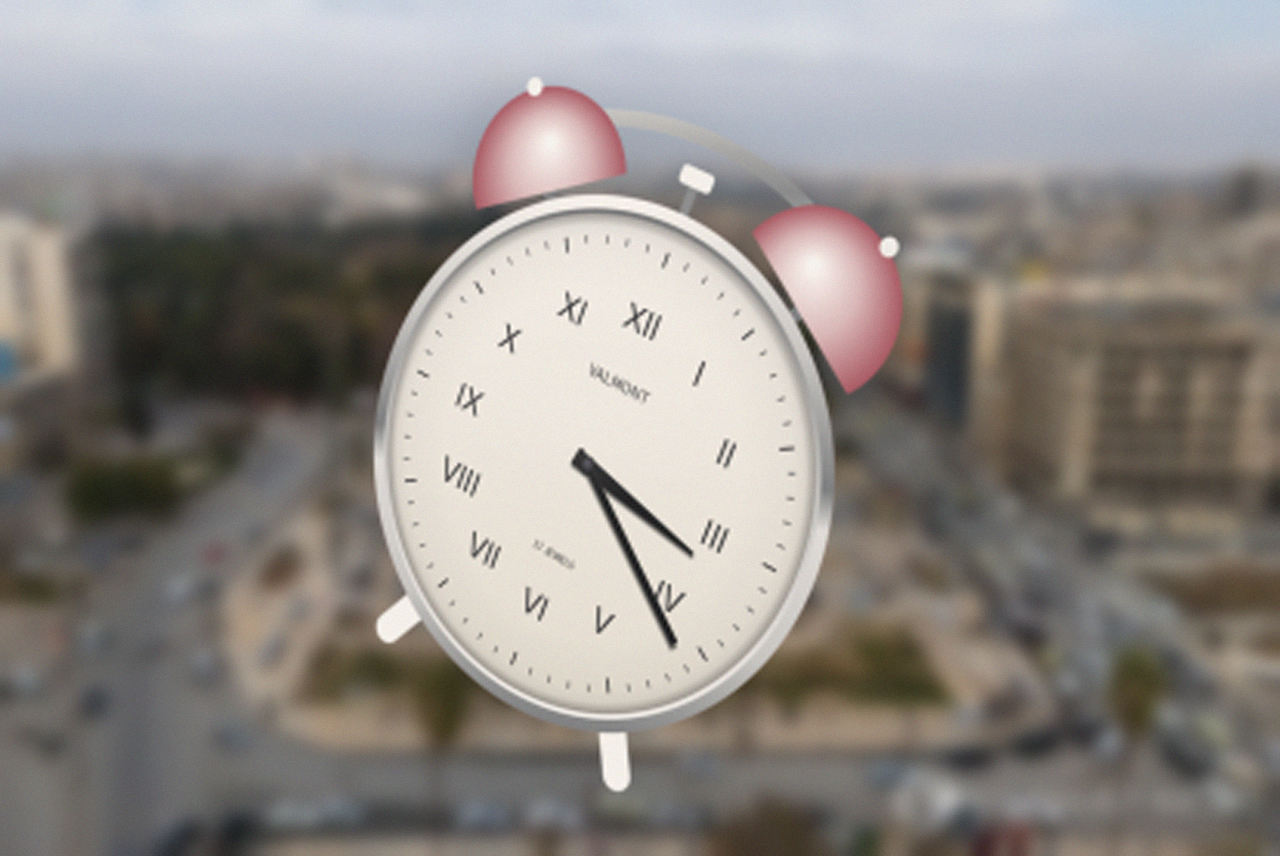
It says 3:21
